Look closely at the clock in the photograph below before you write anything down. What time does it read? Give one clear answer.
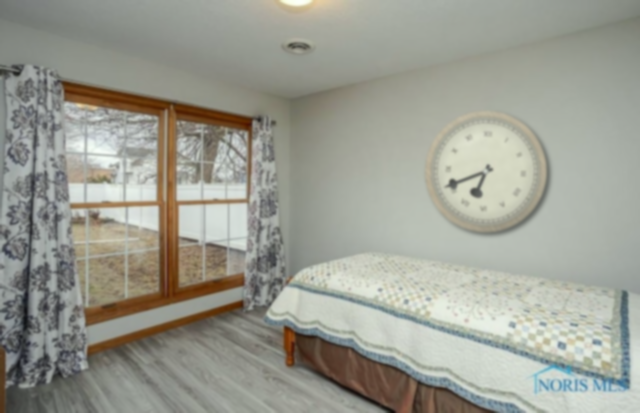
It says 6:41
